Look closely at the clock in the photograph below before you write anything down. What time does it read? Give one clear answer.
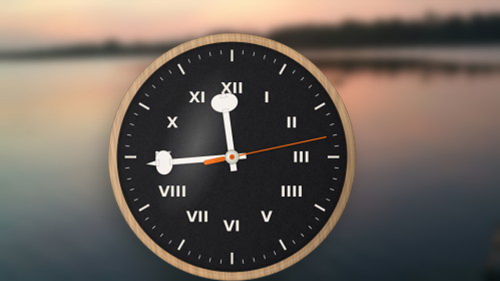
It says 11:44:13
